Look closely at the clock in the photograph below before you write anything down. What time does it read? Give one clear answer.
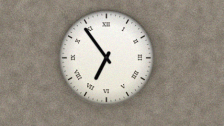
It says 6:54
